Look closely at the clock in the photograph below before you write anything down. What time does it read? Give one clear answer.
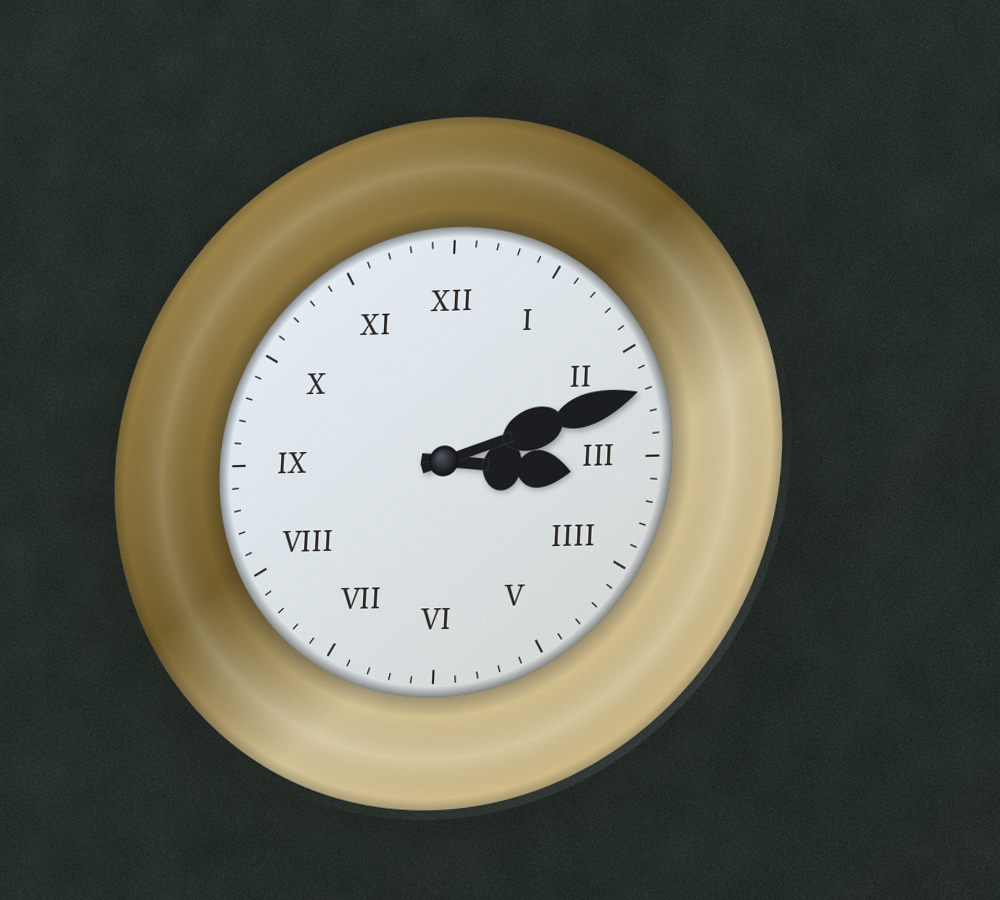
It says 3:12
